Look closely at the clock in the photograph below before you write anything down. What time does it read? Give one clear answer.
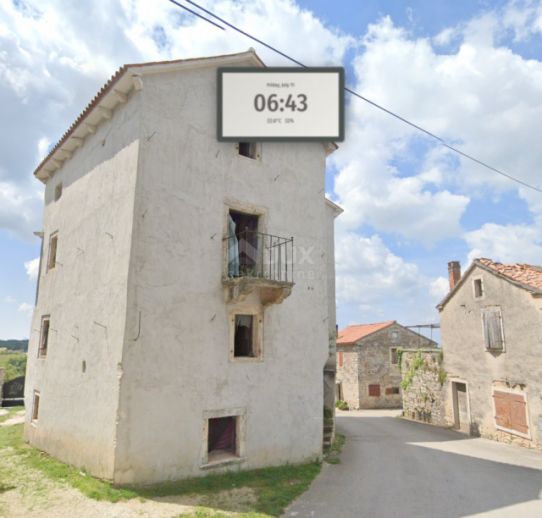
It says 6:43
